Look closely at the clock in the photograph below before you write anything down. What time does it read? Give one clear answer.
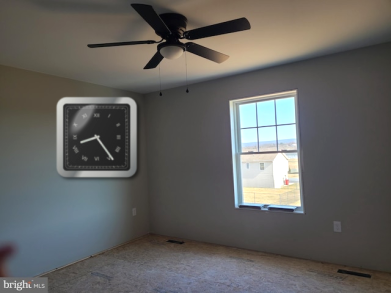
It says 8:24
